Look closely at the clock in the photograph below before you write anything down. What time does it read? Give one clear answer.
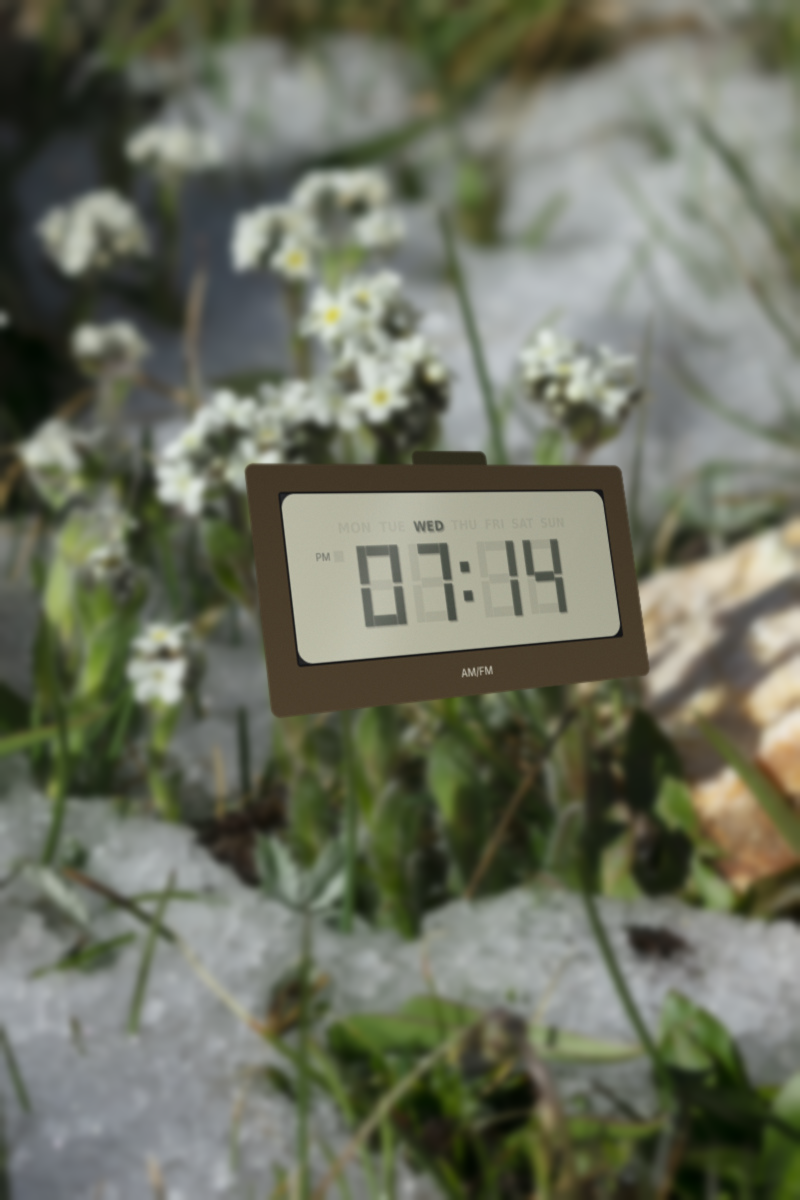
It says 7:14
